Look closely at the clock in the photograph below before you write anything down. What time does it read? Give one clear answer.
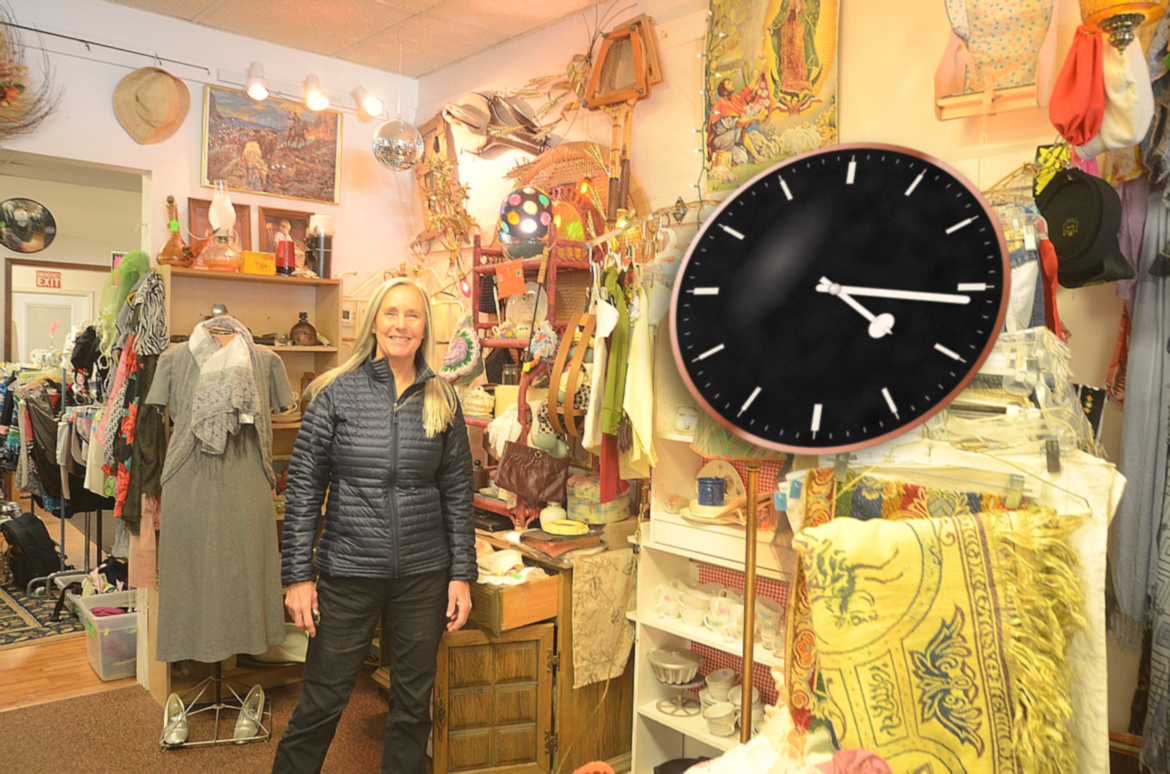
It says 4:16
